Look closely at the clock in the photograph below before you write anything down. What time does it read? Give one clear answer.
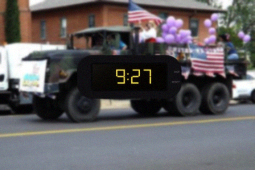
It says 9:27
